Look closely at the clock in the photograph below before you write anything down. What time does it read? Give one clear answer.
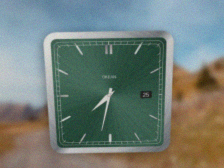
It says 7:32
